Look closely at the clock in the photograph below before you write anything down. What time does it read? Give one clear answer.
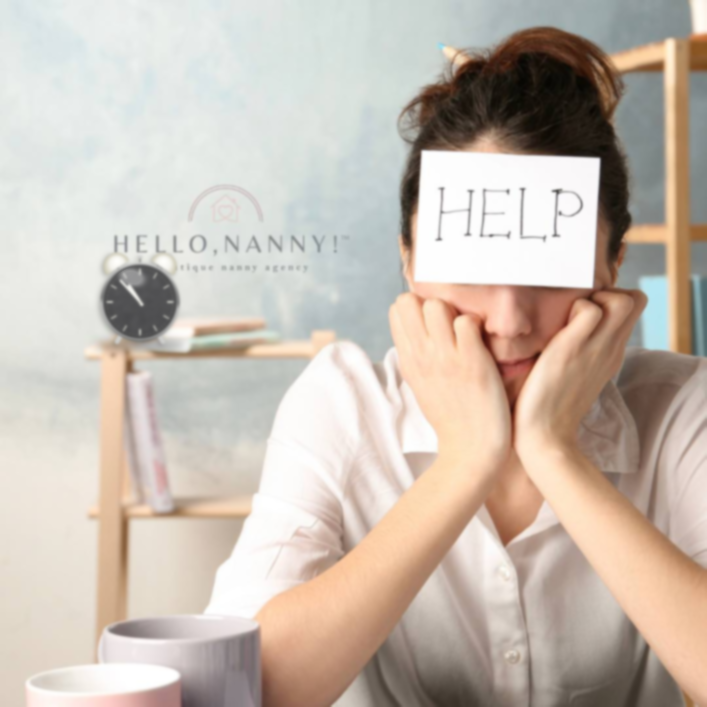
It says 10:53
